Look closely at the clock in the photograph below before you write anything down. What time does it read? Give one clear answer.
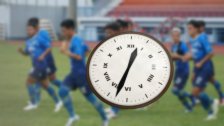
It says 12:33
